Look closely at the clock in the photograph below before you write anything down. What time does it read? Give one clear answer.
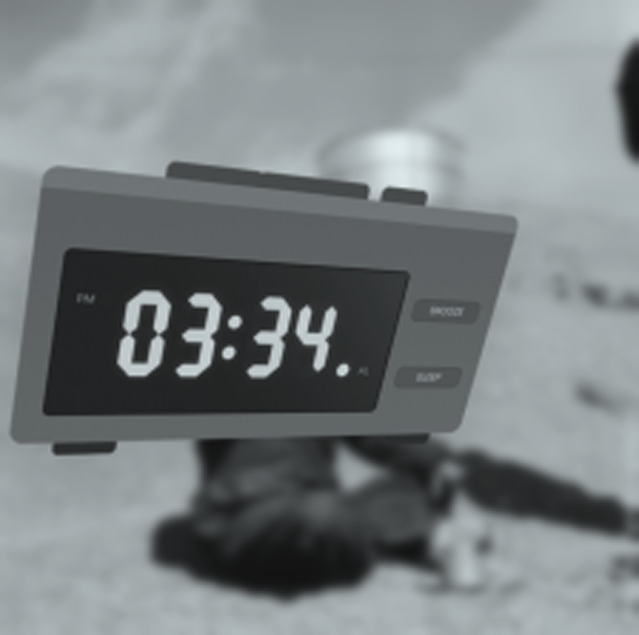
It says 3:34
